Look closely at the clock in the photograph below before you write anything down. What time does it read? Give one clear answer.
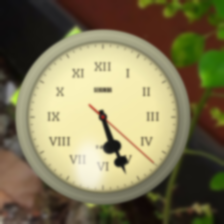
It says 5:26:22
